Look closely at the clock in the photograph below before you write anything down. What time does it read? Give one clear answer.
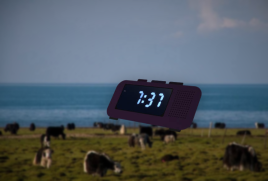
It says 7:37
